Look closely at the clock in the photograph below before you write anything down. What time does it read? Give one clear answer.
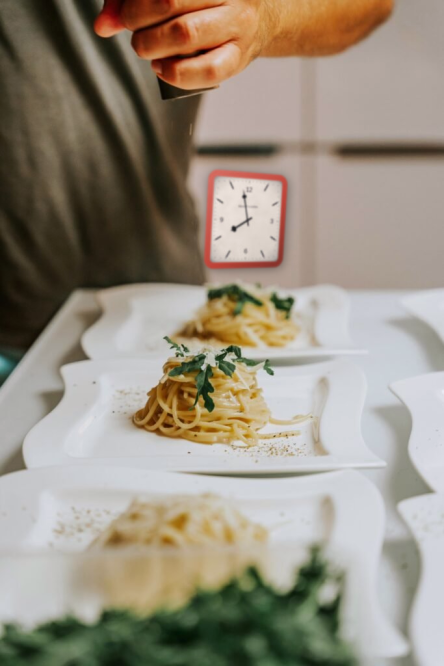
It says 7:58
